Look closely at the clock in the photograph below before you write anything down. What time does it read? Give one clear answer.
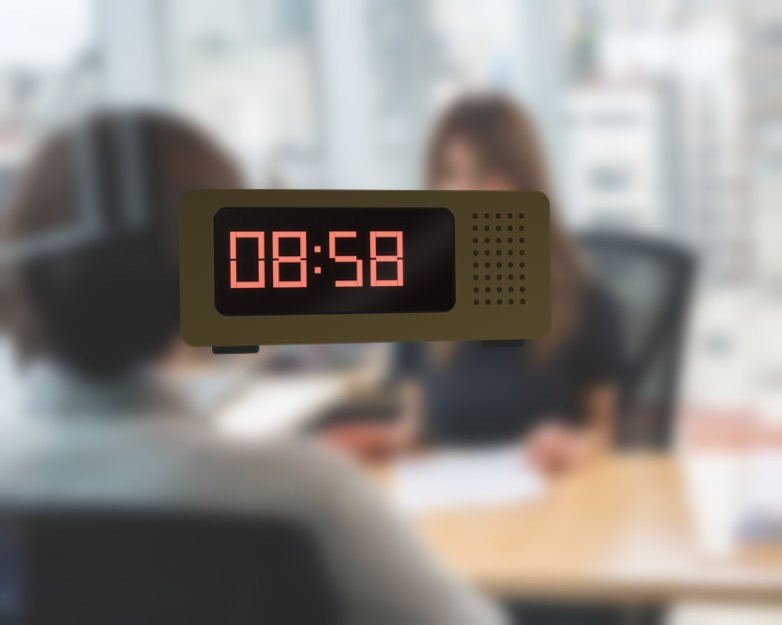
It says 8:58
